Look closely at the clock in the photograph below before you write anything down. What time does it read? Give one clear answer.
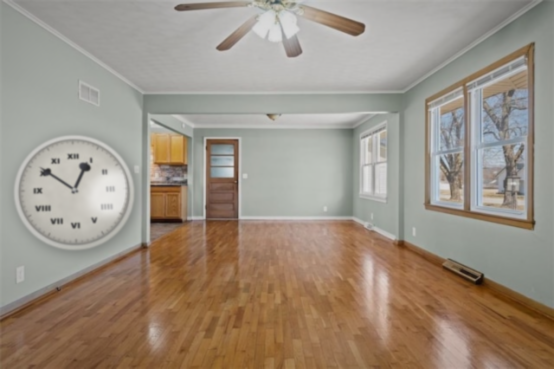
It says 12:51
